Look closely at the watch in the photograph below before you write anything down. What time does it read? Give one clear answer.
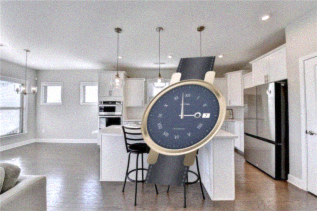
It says 2:58
